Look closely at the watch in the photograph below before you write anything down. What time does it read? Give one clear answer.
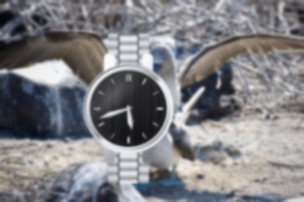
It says 5:42
